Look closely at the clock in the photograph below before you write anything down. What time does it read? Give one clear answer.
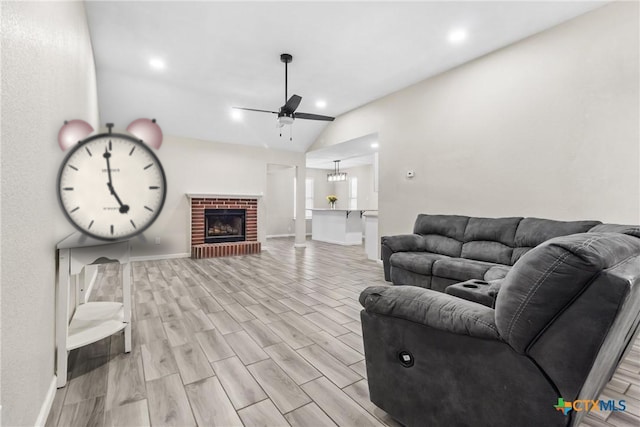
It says 4:59
